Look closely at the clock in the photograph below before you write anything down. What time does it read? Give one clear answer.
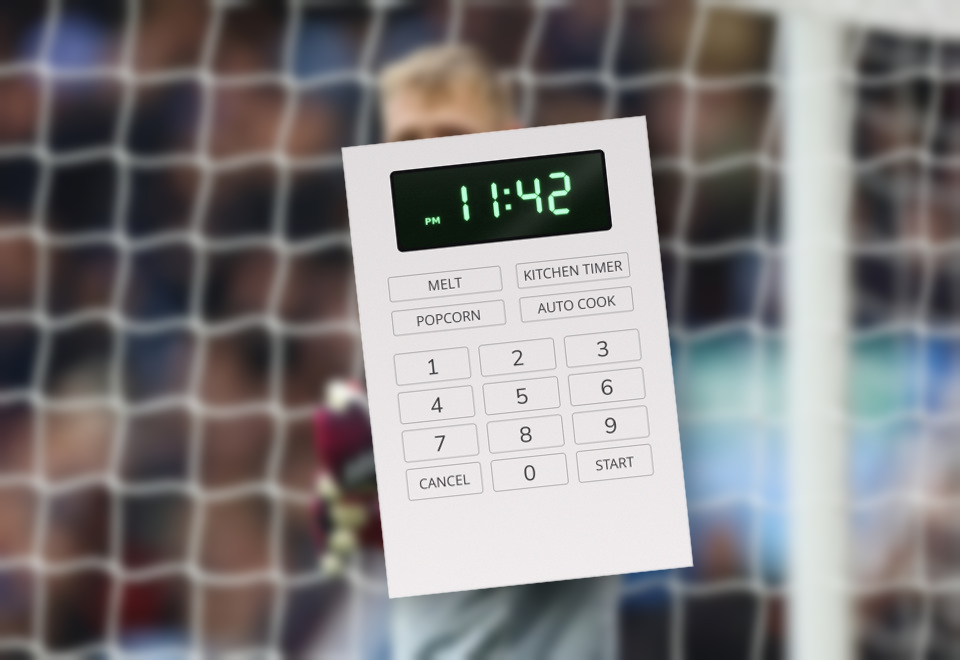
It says 11:42
